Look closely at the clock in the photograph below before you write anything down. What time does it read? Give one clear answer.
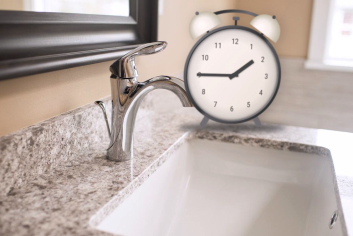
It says 1:45
